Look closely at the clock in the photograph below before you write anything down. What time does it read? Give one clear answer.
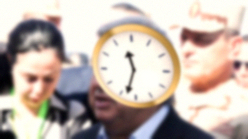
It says 11:33
